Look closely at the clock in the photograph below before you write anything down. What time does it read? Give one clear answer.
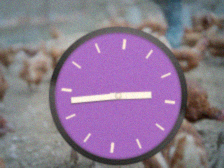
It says 2:43
